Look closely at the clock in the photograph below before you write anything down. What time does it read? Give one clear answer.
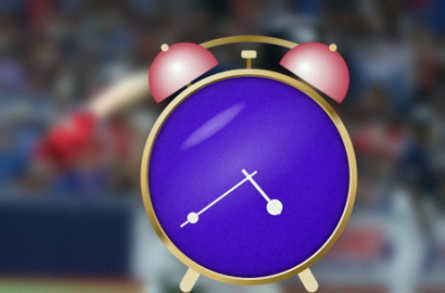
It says 4:39
